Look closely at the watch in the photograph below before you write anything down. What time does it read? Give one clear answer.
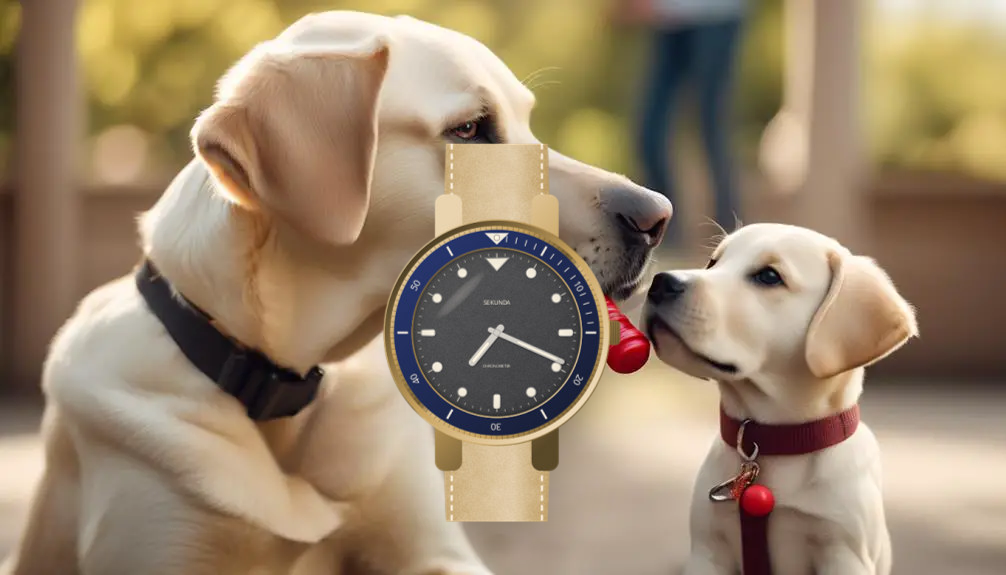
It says 7:19
